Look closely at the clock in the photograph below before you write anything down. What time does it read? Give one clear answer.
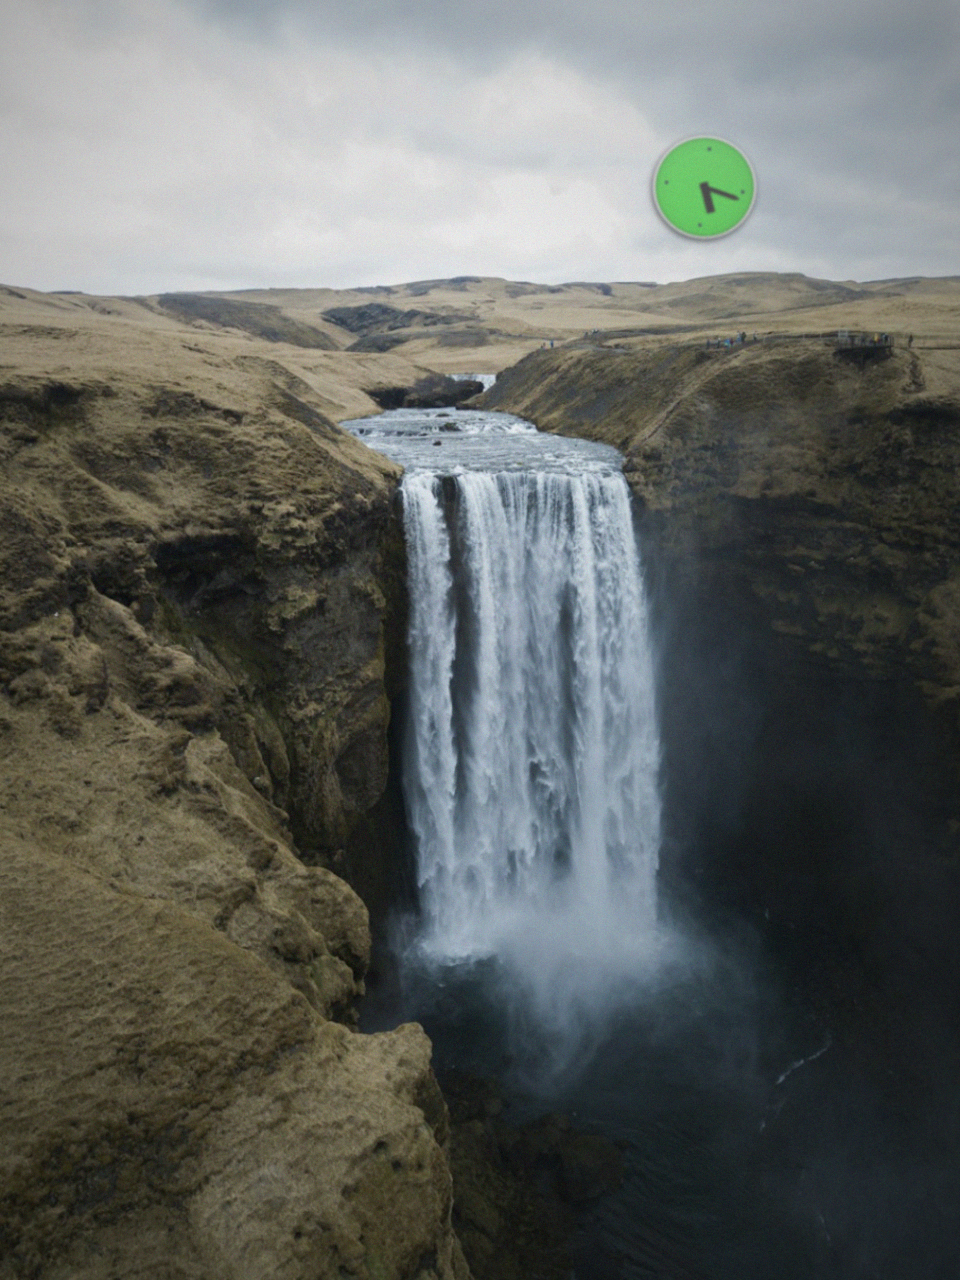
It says 5:17
